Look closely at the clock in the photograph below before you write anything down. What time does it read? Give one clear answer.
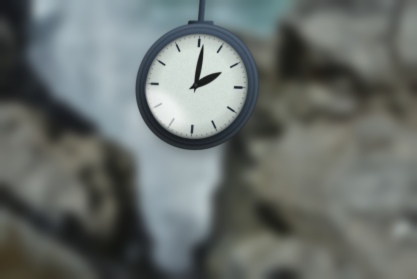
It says 2:01
